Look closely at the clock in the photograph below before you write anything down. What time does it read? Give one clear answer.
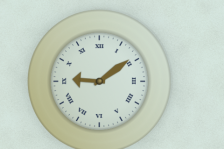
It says 9:09
